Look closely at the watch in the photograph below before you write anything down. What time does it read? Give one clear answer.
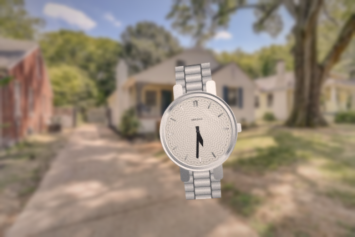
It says 5:31
